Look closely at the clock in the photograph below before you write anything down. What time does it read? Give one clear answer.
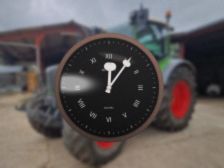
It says 12:06
